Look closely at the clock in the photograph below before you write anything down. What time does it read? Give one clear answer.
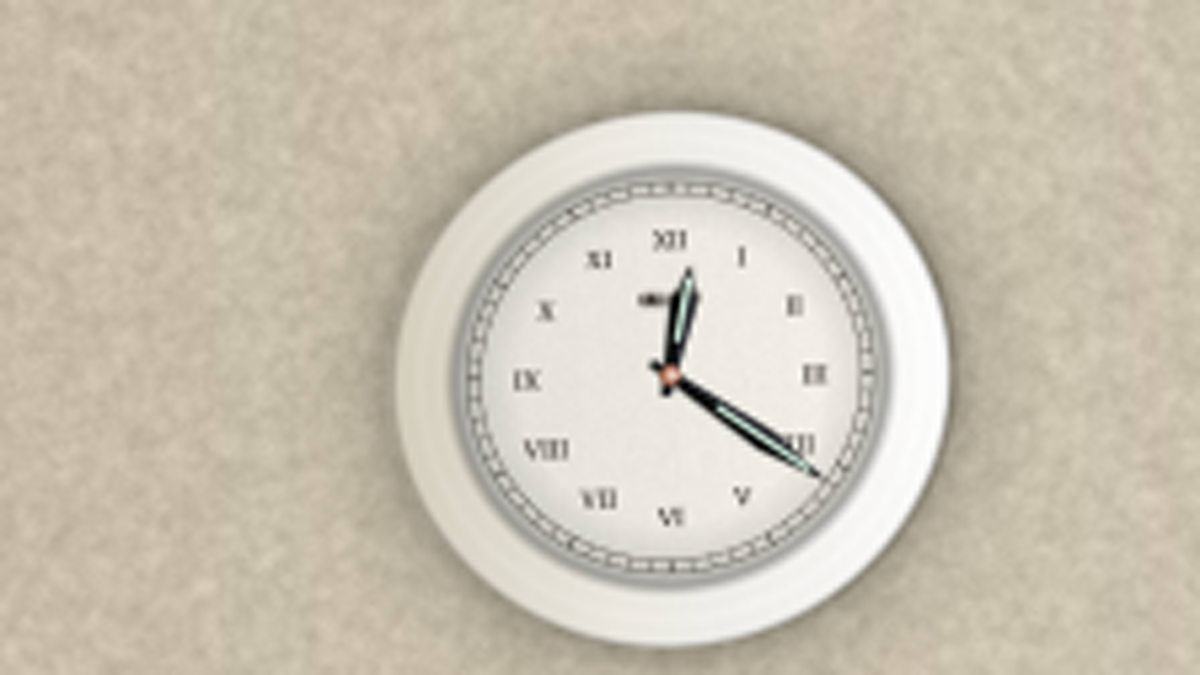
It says 12:21
